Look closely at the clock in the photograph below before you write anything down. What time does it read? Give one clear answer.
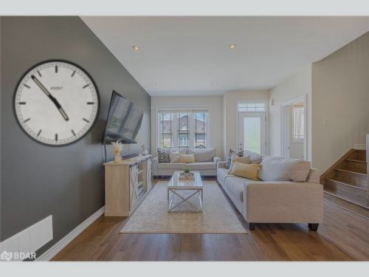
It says 4:53
